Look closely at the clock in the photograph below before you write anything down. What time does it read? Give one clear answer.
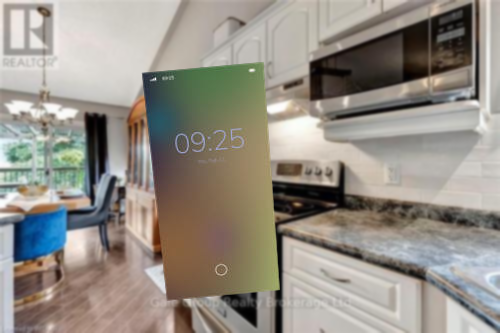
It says 9:25
